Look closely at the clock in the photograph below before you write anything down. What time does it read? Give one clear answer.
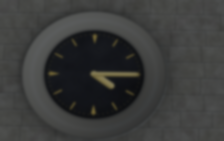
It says 4:15
